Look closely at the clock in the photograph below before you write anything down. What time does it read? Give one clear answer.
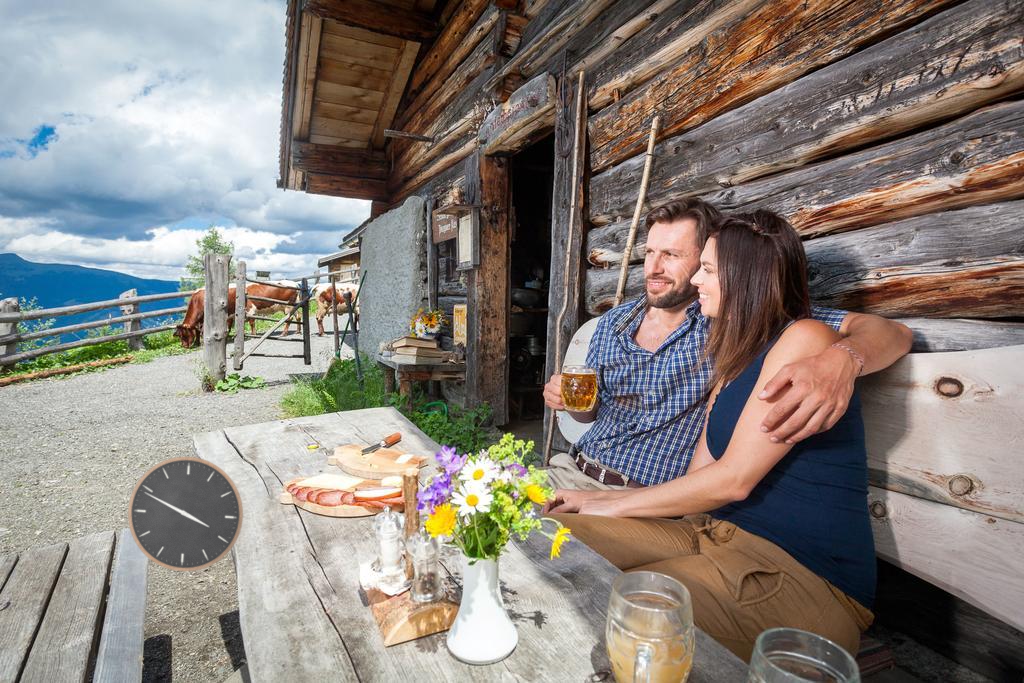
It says 3:49
